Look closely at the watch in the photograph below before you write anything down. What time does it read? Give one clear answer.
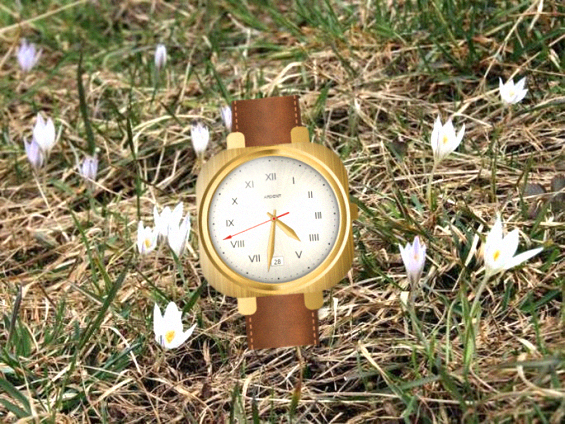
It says 4:31:42
